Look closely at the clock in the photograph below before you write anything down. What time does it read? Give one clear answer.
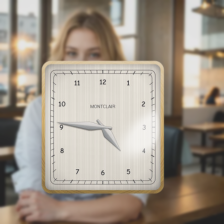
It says 4:46
